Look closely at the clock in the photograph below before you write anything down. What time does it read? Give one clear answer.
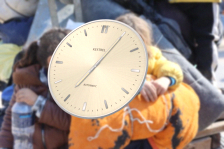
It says 7:05
